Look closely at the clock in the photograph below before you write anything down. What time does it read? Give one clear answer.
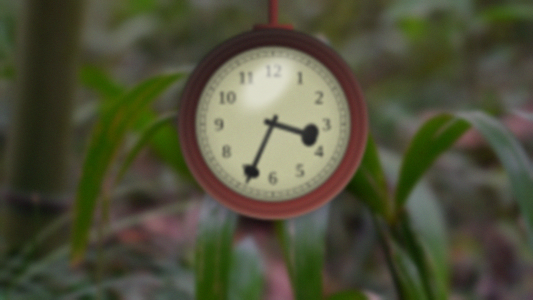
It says 3:34
